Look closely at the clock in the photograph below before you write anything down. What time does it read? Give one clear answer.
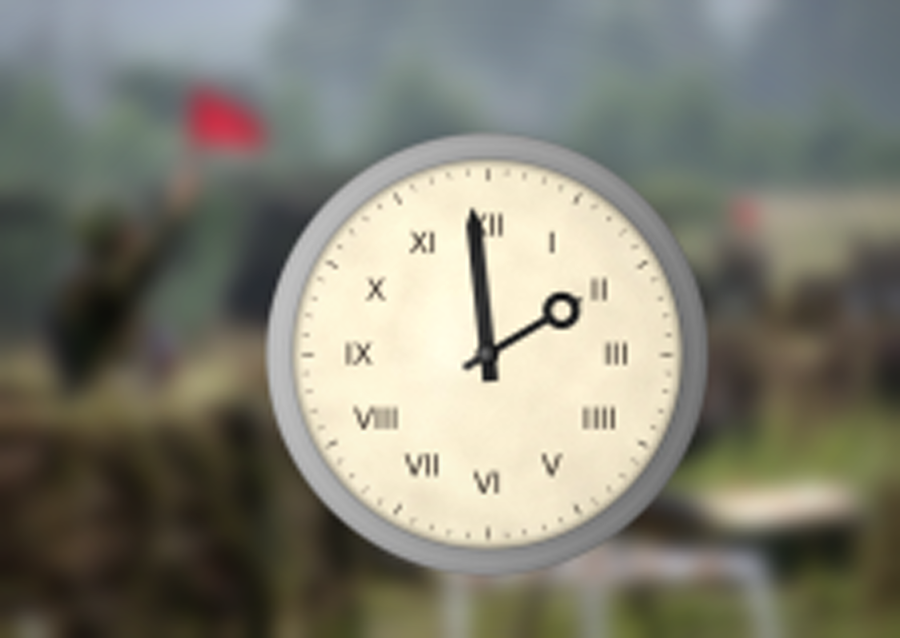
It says 1:59
